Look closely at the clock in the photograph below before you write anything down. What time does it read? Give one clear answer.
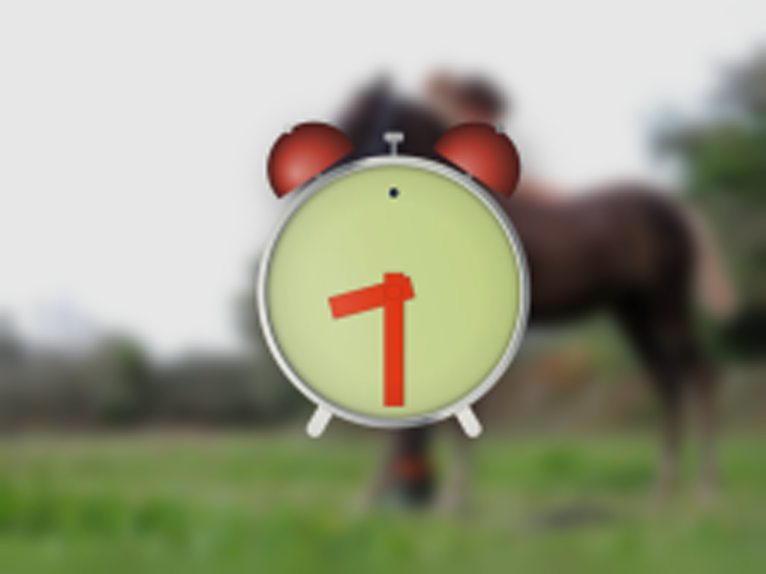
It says 8:30
